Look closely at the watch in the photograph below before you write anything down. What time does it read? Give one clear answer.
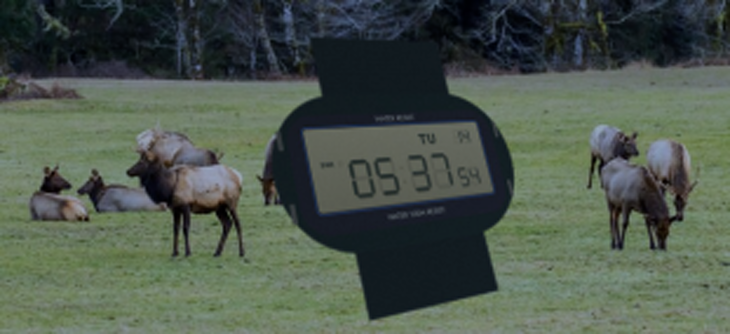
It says 5:37:54
